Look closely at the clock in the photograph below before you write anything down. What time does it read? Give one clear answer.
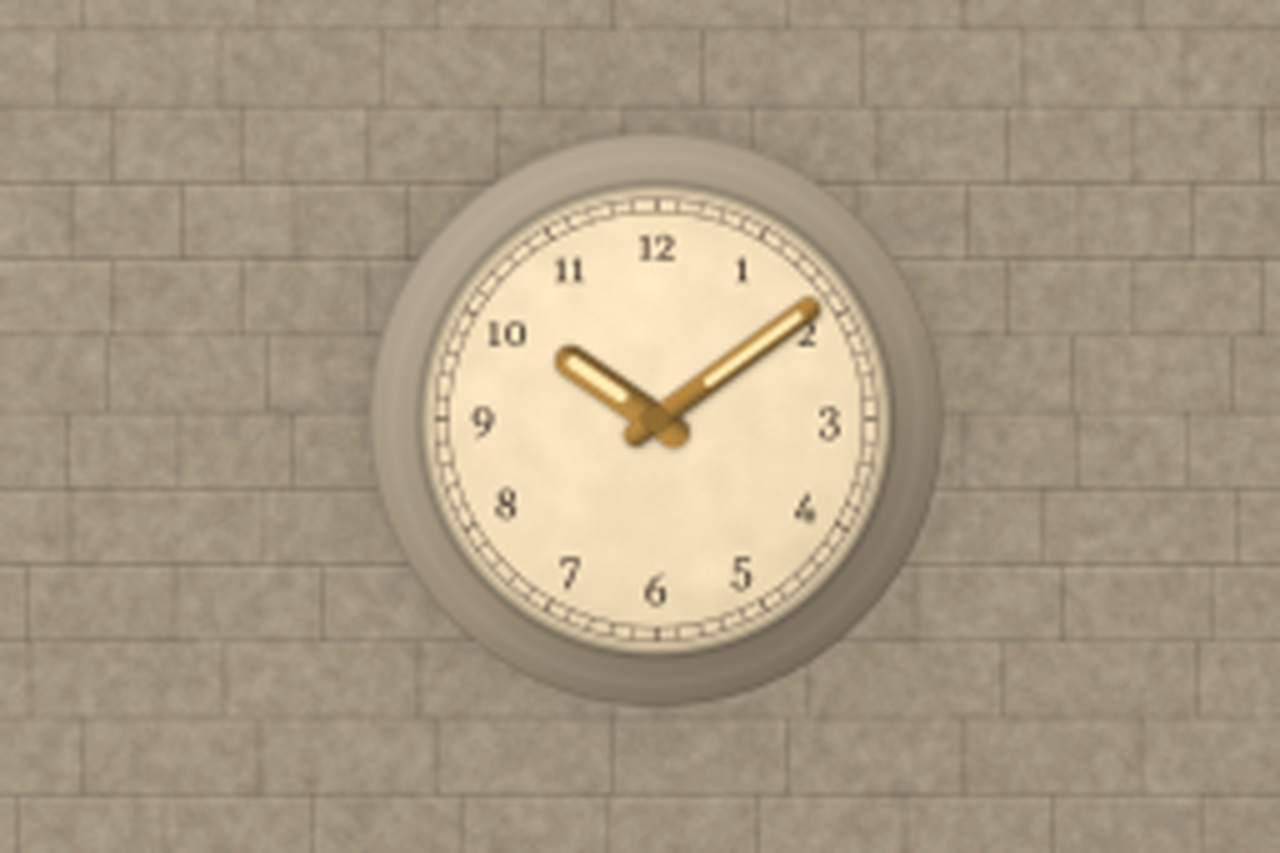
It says 10:09
